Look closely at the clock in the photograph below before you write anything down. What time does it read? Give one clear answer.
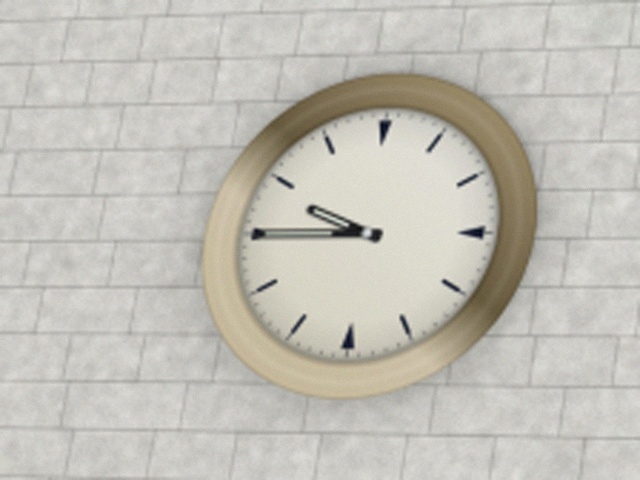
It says 9:45
